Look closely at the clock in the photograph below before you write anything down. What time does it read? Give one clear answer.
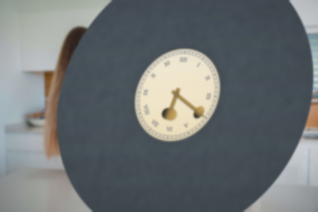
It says 6:20
